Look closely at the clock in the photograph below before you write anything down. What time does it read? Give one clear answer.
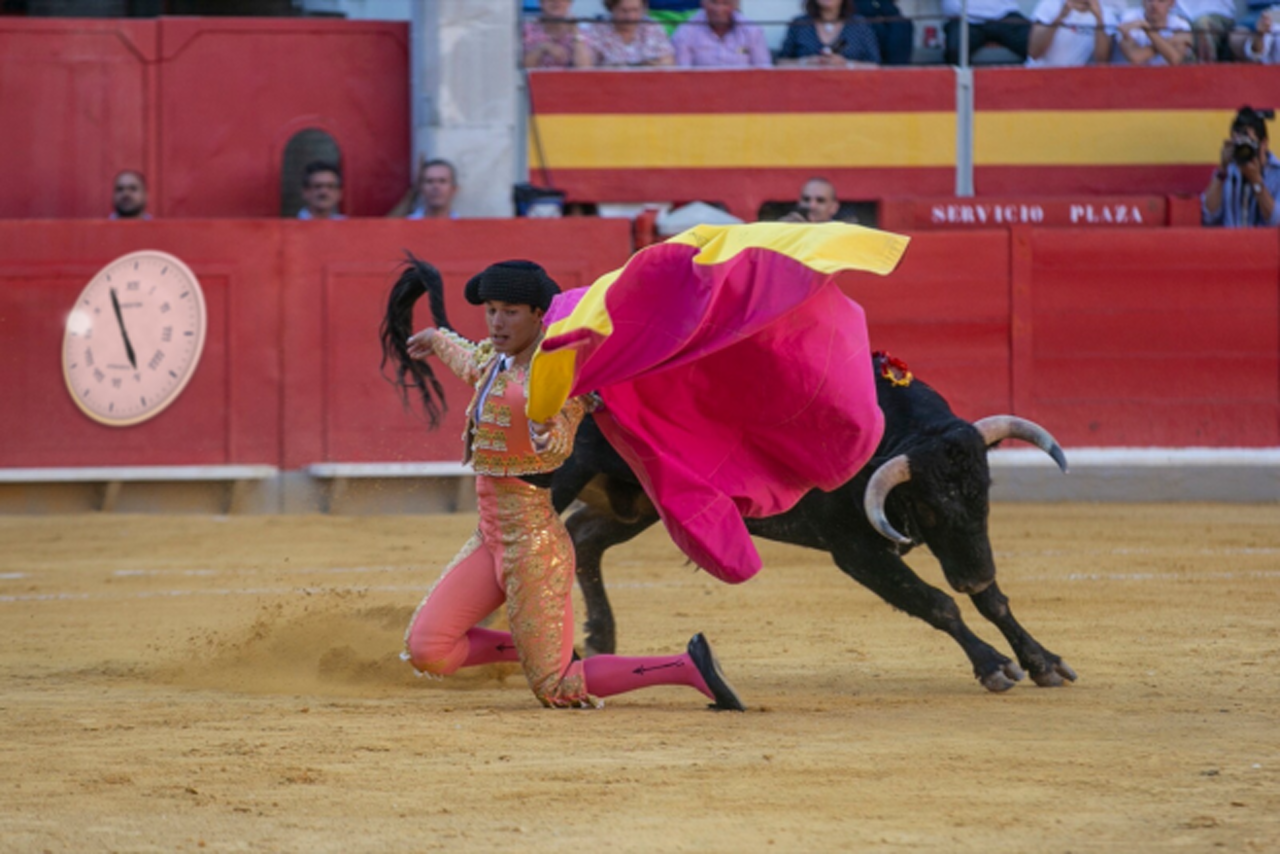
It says 4:55
